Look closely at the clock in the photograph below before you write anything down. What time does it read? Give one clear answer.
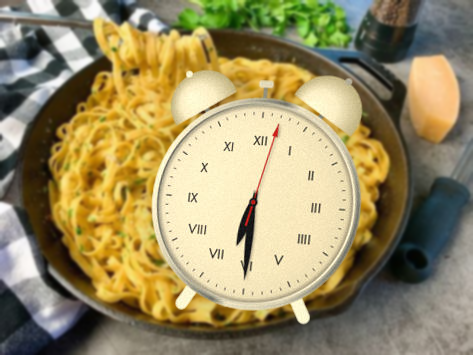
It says 6:30:02
